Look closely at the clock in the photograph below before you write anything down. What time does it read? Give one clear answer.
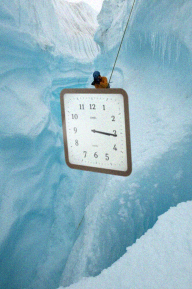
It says 3:16
